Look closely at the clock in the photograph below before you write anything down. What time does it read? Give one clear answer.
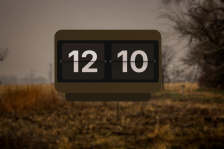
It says 12:10
